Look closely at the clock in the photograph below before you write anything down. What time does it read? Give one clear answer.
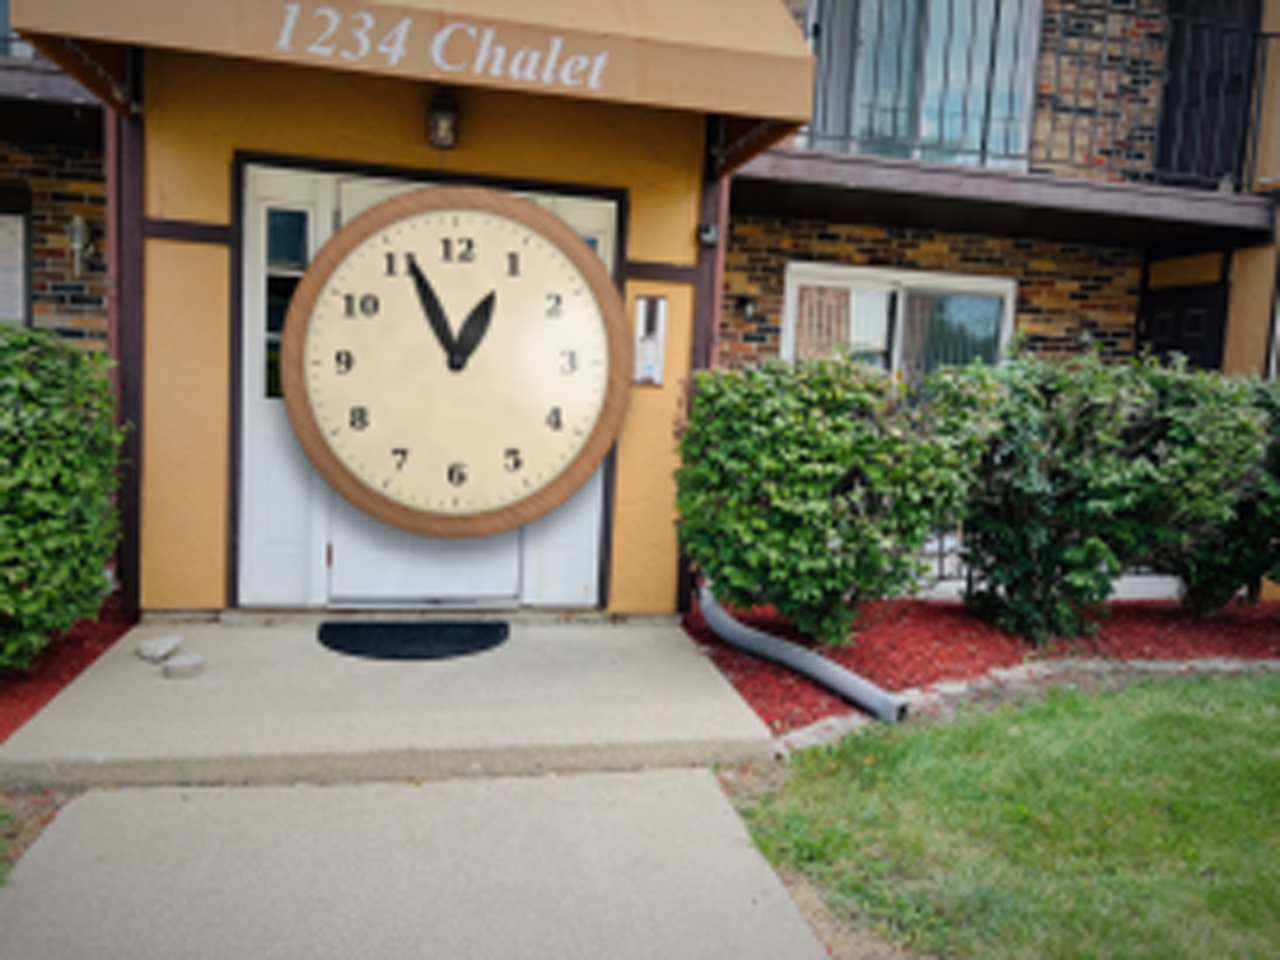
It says 12:56
